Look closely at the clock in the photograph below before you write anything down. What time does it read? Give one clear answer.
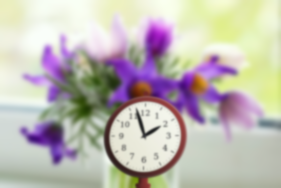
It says 1:57
